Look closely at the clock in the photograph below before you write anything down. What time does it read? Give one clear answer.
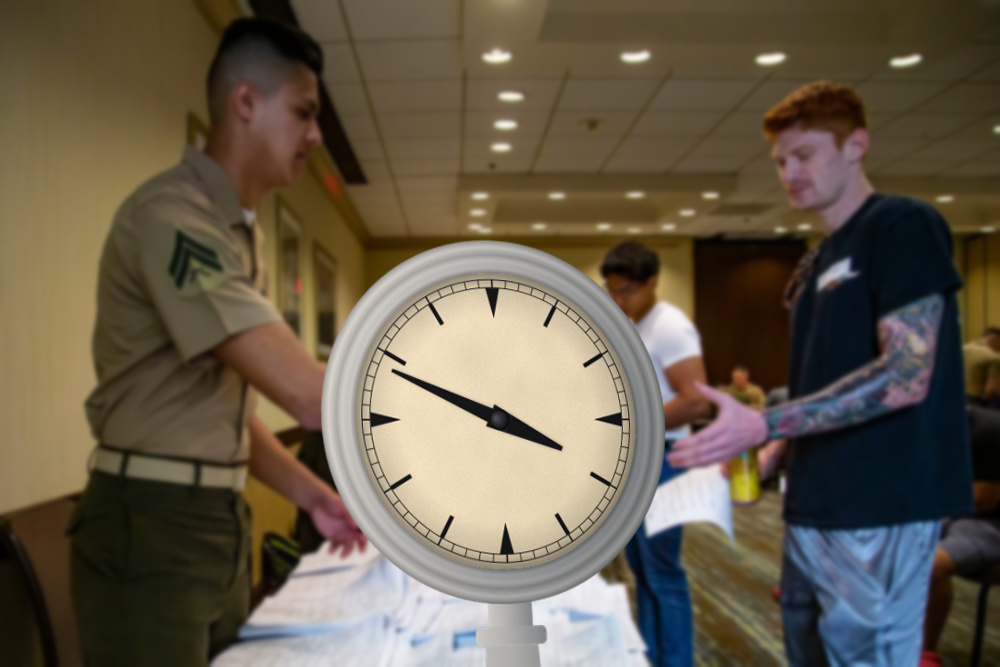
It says 3:49
